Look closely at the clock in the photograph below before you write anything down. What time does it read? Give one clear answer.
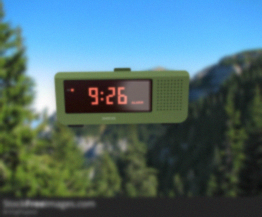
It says 9:26
